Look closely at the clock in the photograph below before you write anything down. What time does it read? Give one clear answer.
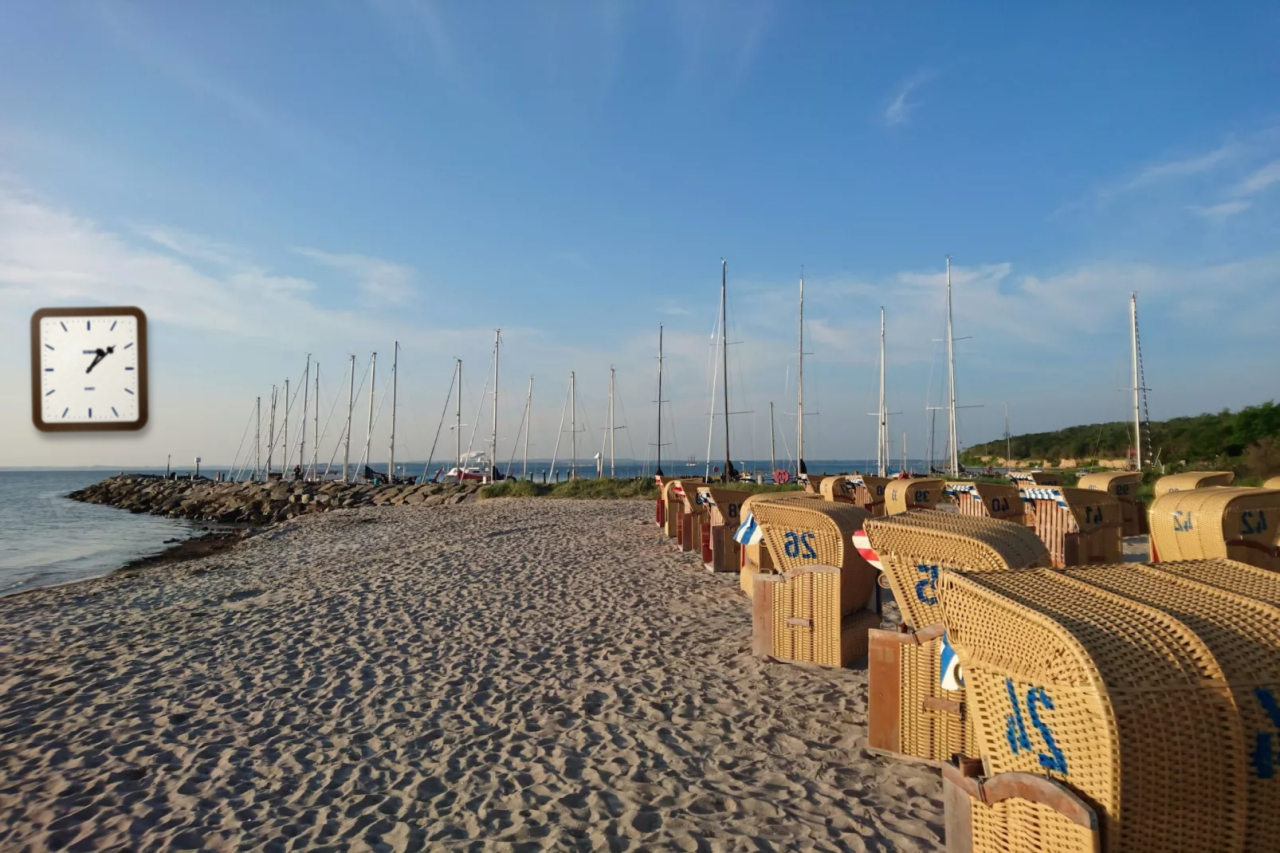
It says 1:08
